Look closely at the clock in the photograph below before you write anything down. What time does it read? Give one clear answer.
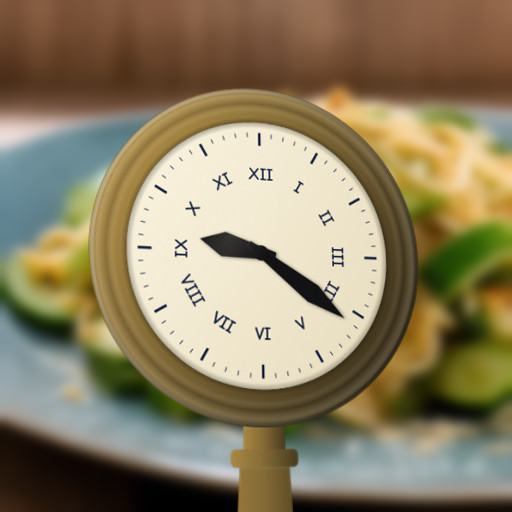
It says 9:21
